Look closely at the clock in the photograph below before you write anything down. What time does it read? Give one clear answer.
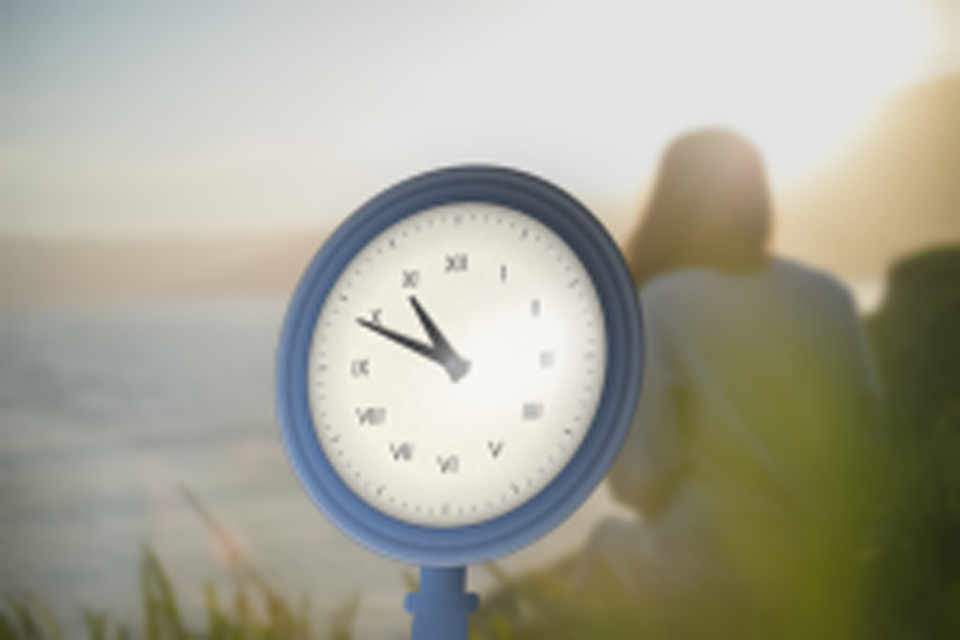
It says 10:49
